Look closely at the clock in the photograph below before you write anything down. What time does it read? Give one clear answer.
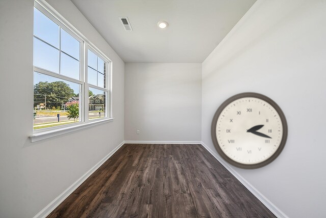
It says 2:18
